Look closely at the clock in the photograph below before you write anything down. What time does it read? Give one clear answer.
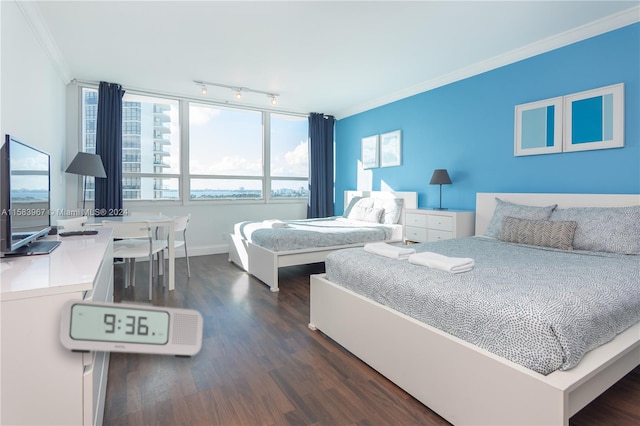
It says 9:36
